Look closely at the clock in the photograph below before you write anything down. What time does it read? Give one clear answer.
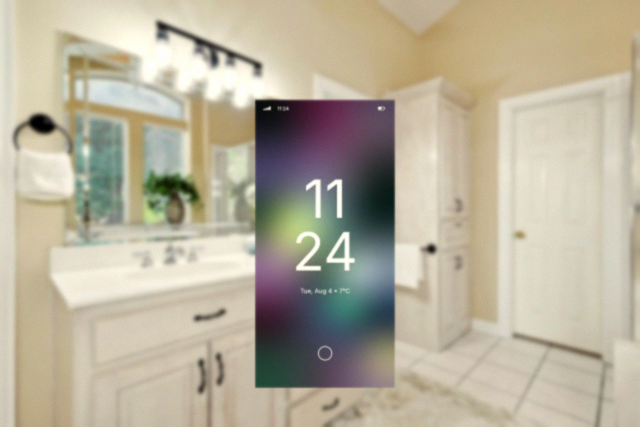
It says 11:24
